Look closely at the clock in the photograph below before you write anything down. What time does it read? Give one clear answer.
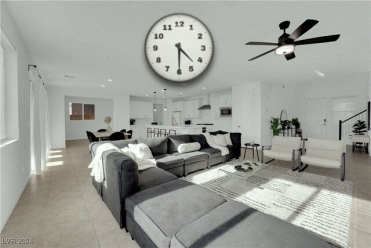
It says 4:30
